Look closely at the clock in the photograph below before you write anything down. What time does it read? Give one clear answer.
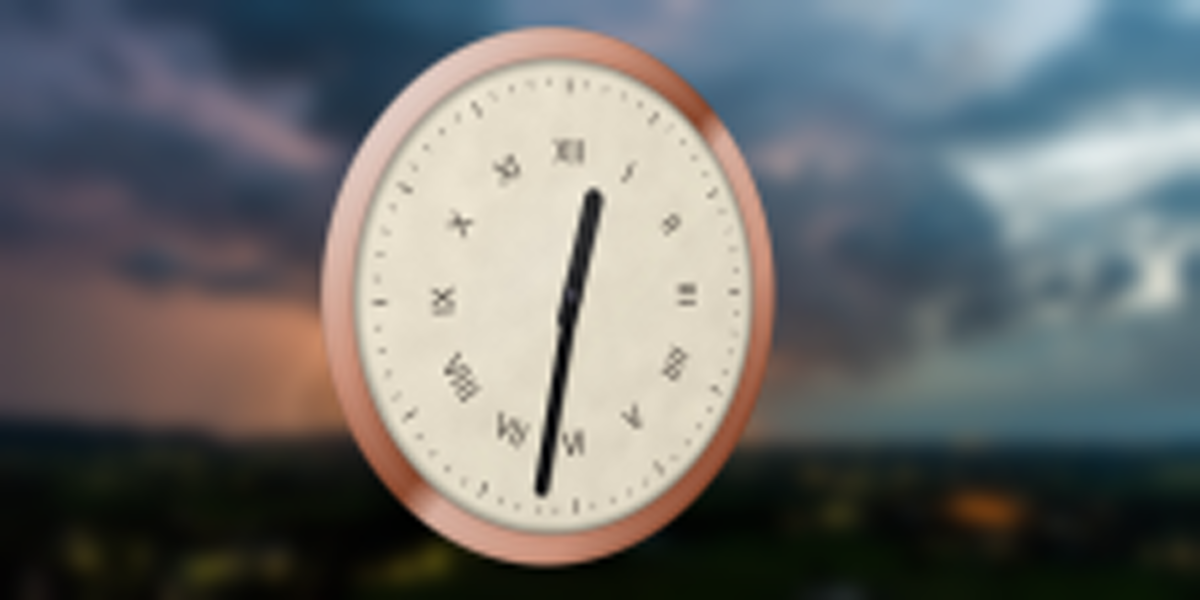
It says 12:32
